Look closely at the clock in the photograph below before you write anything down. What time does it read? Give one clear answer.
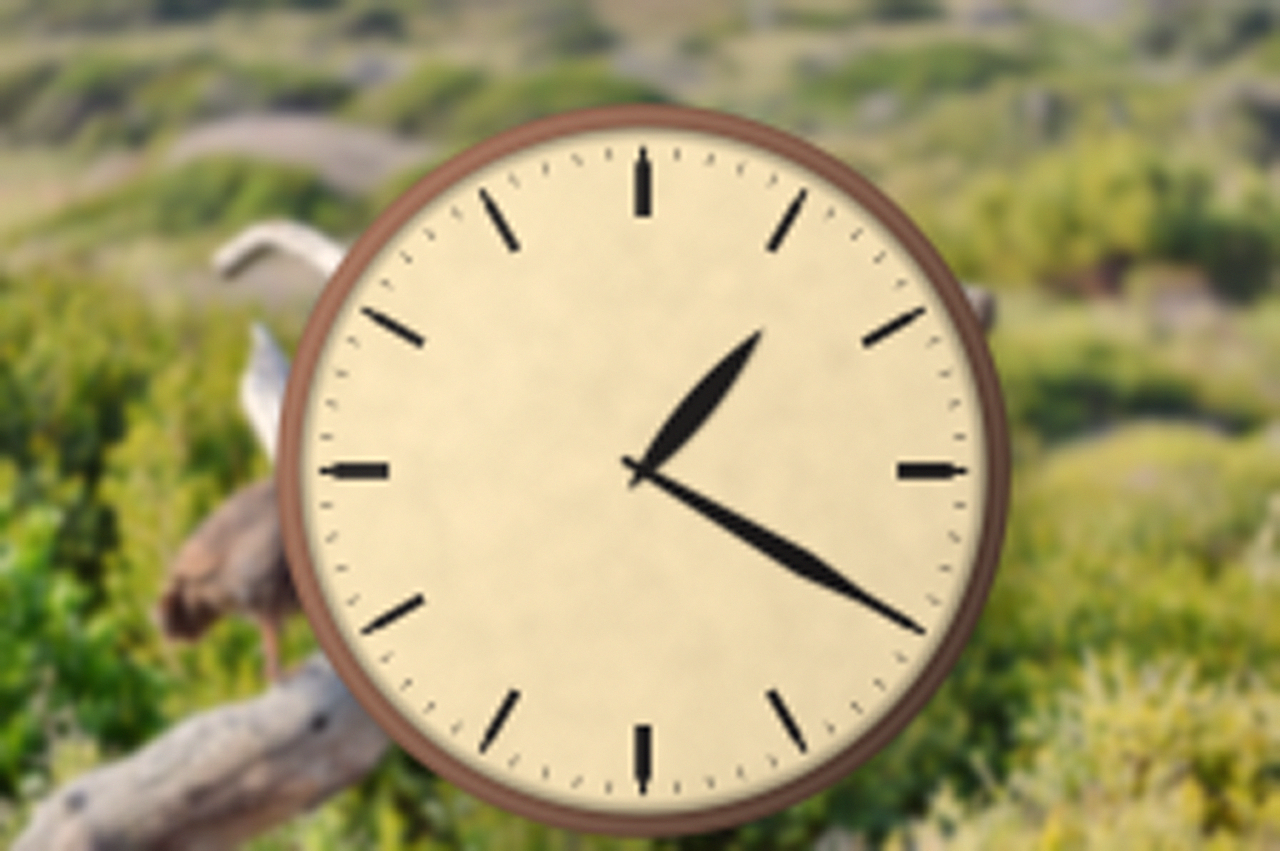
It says 1:20
